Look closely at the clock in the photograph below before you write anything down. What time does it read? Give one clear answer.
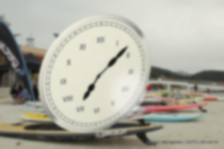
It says 7:08
